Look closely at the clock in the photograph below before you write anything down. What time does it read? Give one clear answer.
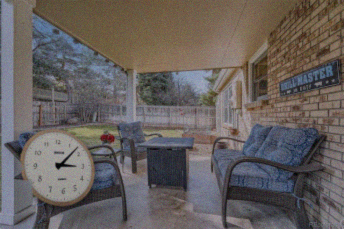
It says 3:08
